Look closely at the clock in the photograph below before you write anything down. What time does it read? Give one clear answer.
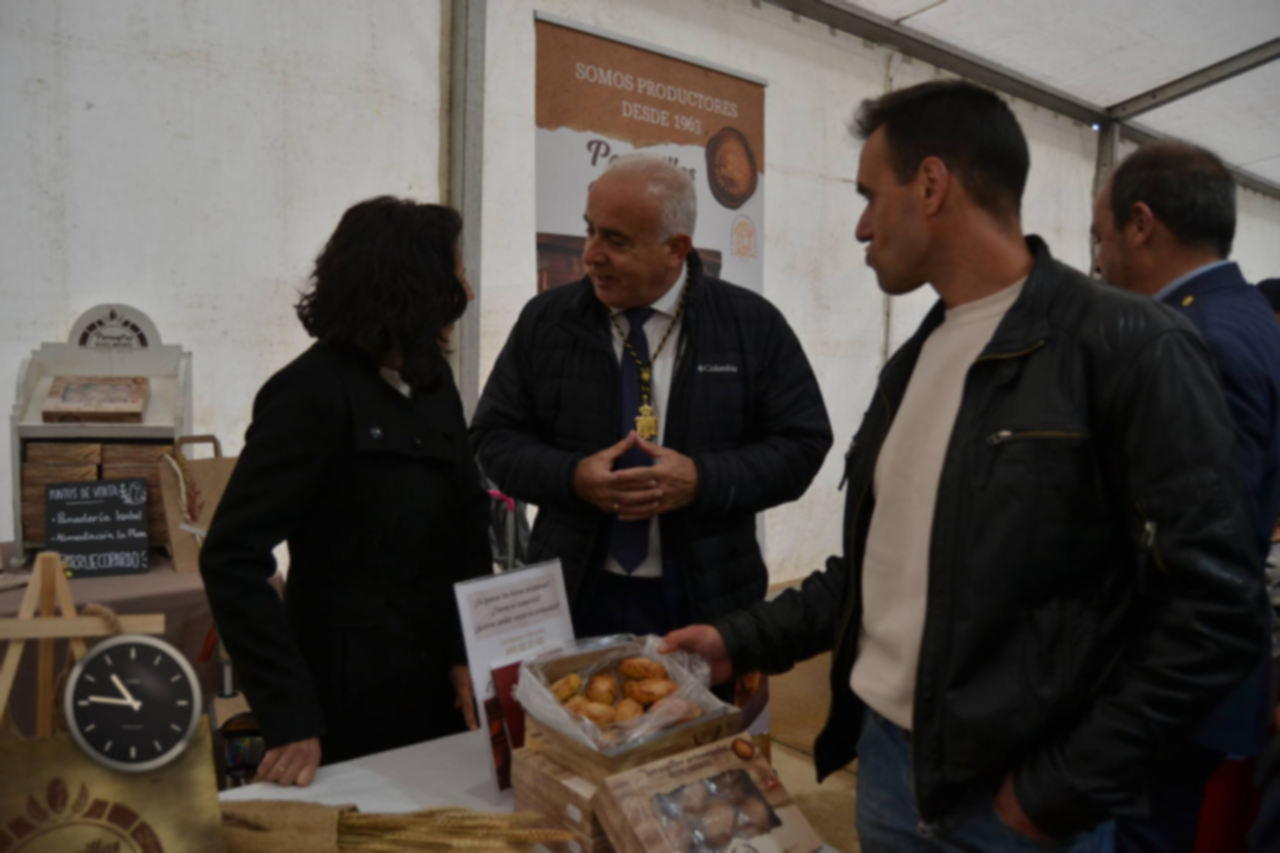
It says 10:46
